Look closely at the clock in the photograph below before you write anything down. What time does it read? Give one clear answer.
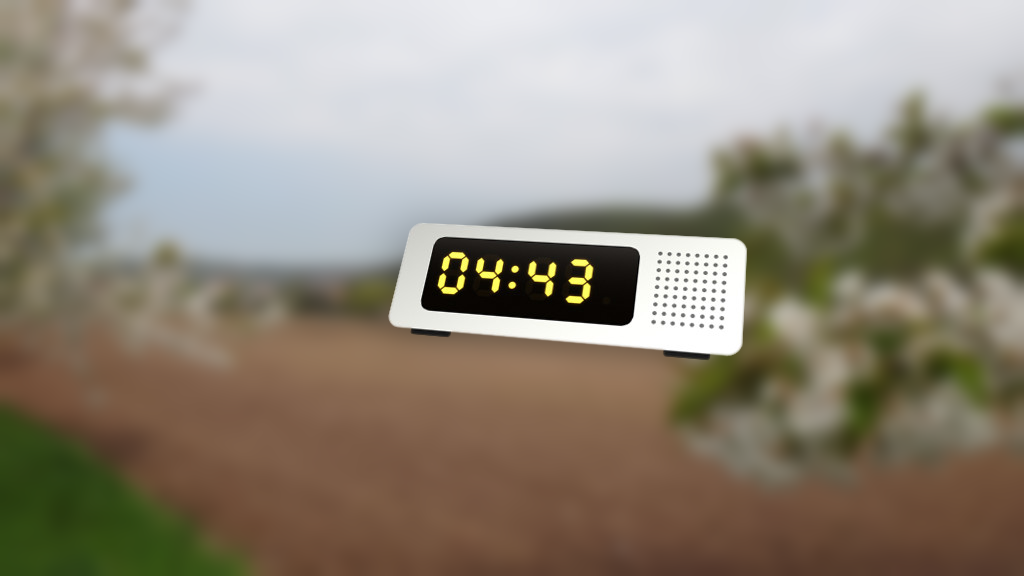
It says 4:43
